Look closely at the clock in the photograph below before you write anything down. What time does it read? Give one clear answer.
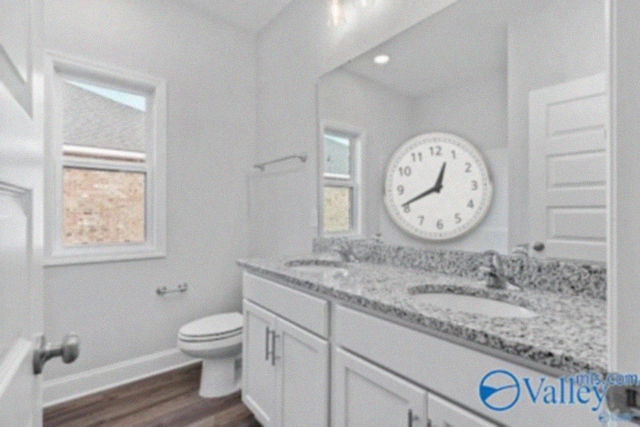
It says 12:41
